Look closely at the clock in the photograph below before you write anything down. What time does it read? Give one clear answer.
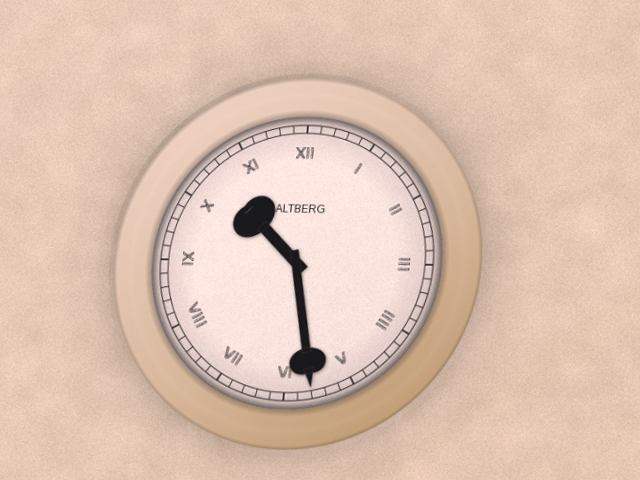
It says 10:28
